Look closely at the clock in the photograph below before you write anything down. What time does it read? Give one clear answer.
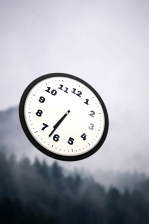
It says 6:32
